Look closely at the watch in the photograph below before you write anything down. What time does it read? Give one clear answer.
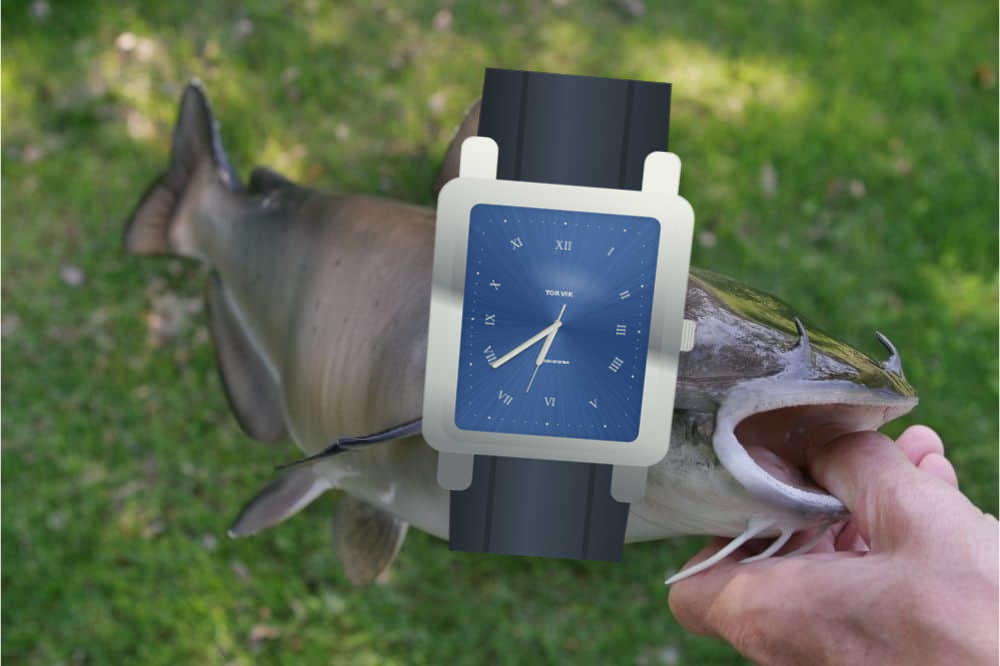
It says 6:38:33
